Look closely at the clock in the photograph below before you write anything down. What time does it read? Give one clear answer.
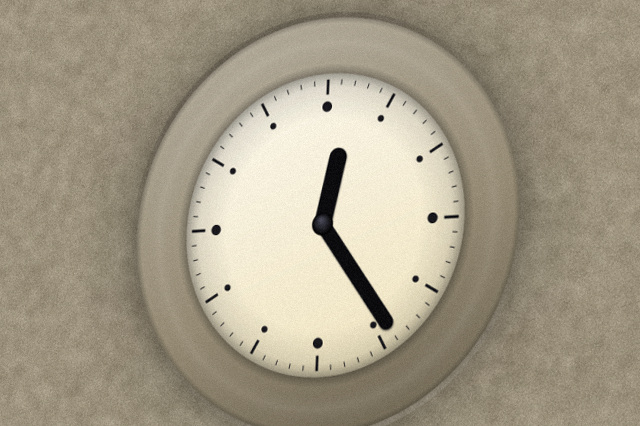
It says 12:24
